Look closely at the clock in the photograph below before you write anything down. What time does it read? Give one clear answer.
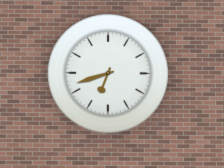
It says 6:42
